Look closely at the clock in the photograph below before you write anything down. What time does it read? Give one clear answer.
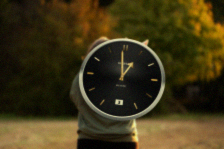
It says 12:59
